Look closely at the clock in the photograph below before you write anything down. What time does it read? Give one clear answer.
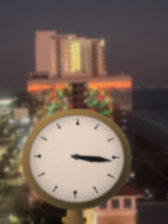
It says 3:16
